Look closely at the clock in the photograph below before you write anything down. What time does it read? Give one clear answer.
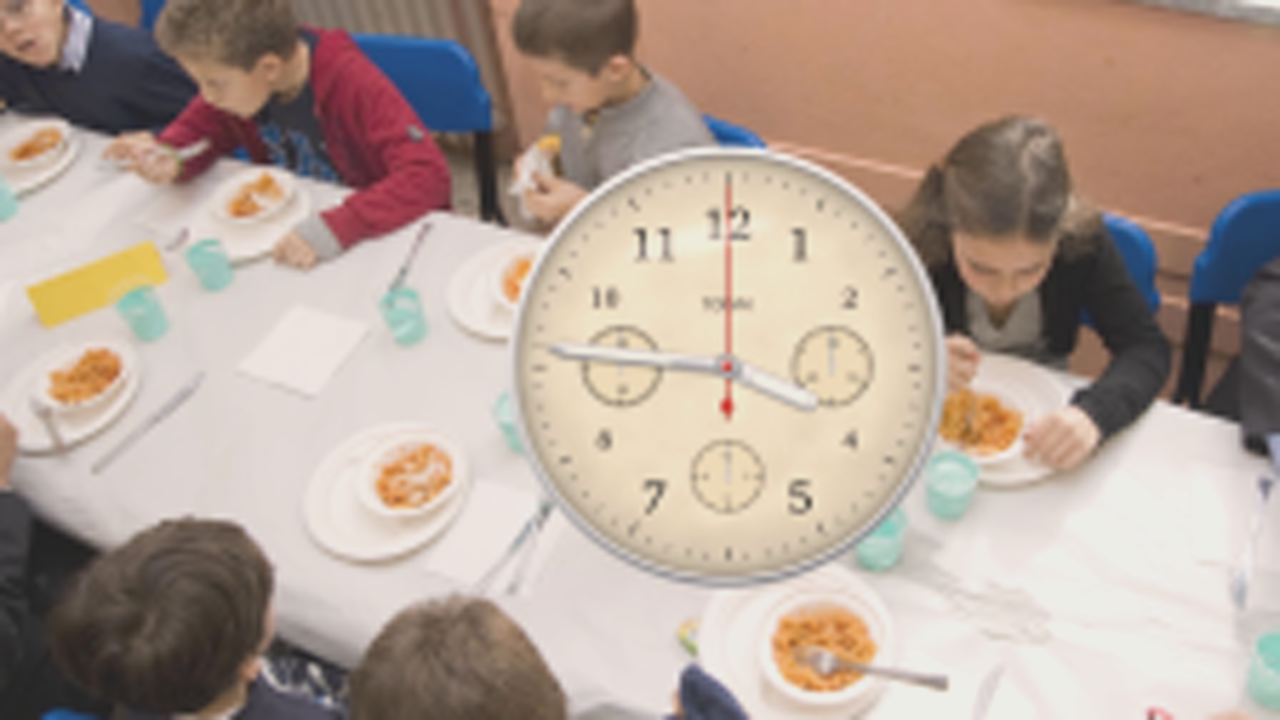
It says 3:46
